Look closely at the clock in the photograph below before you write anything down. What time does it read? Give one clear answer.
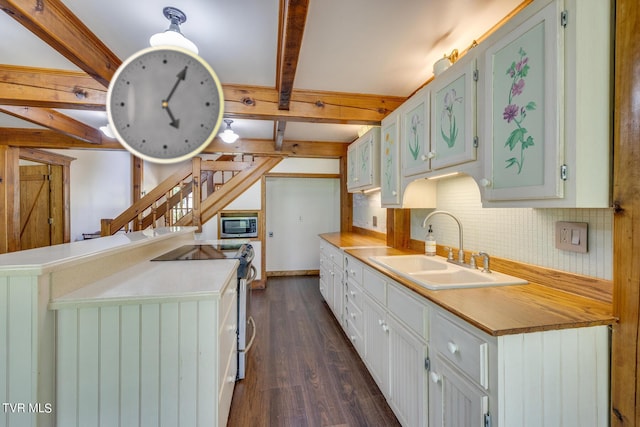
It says 5:05
